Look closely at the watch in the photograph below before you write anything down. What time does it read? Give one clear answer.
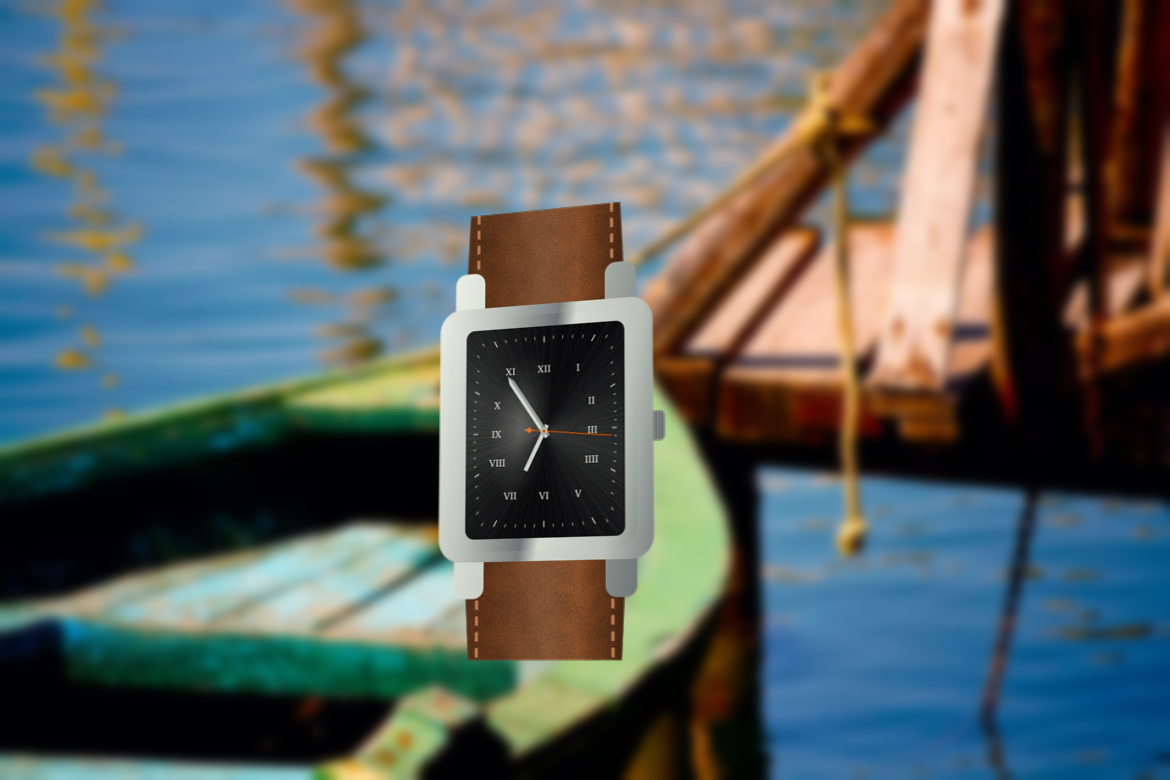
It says 6:54:16
